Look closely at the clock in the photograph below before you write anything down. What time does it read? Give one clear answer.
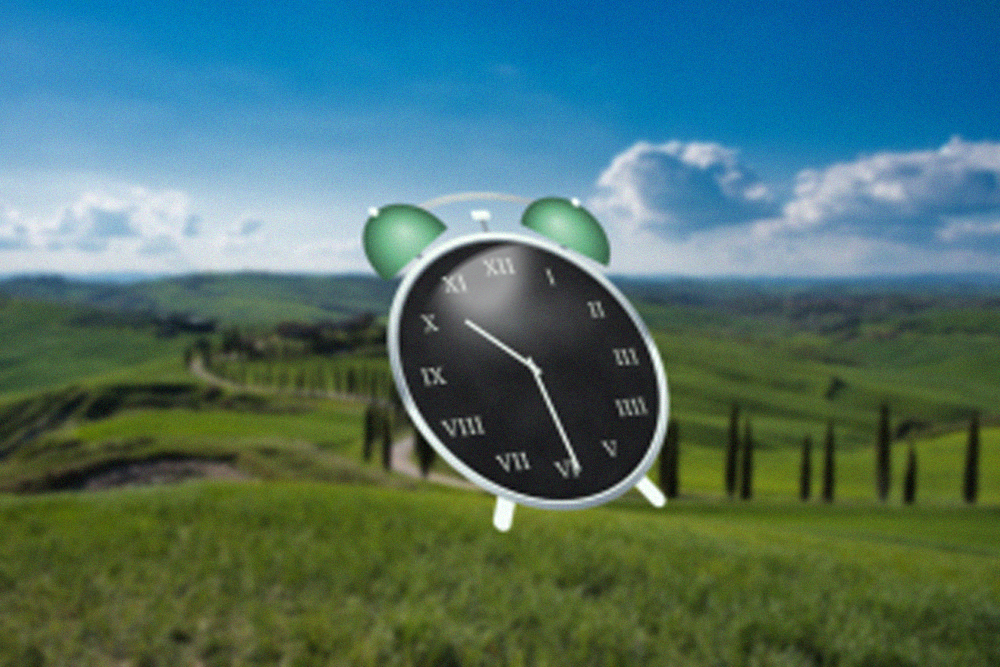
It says 10:29
